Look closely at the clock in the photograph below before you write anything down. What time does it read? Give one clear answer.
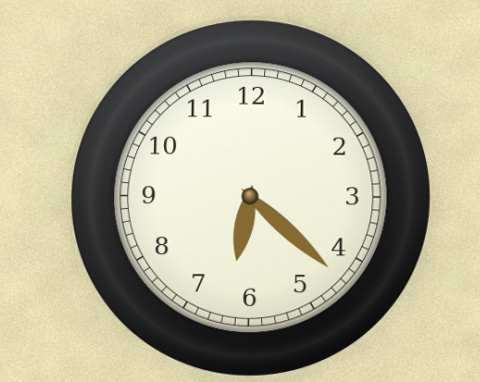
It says 6:22
